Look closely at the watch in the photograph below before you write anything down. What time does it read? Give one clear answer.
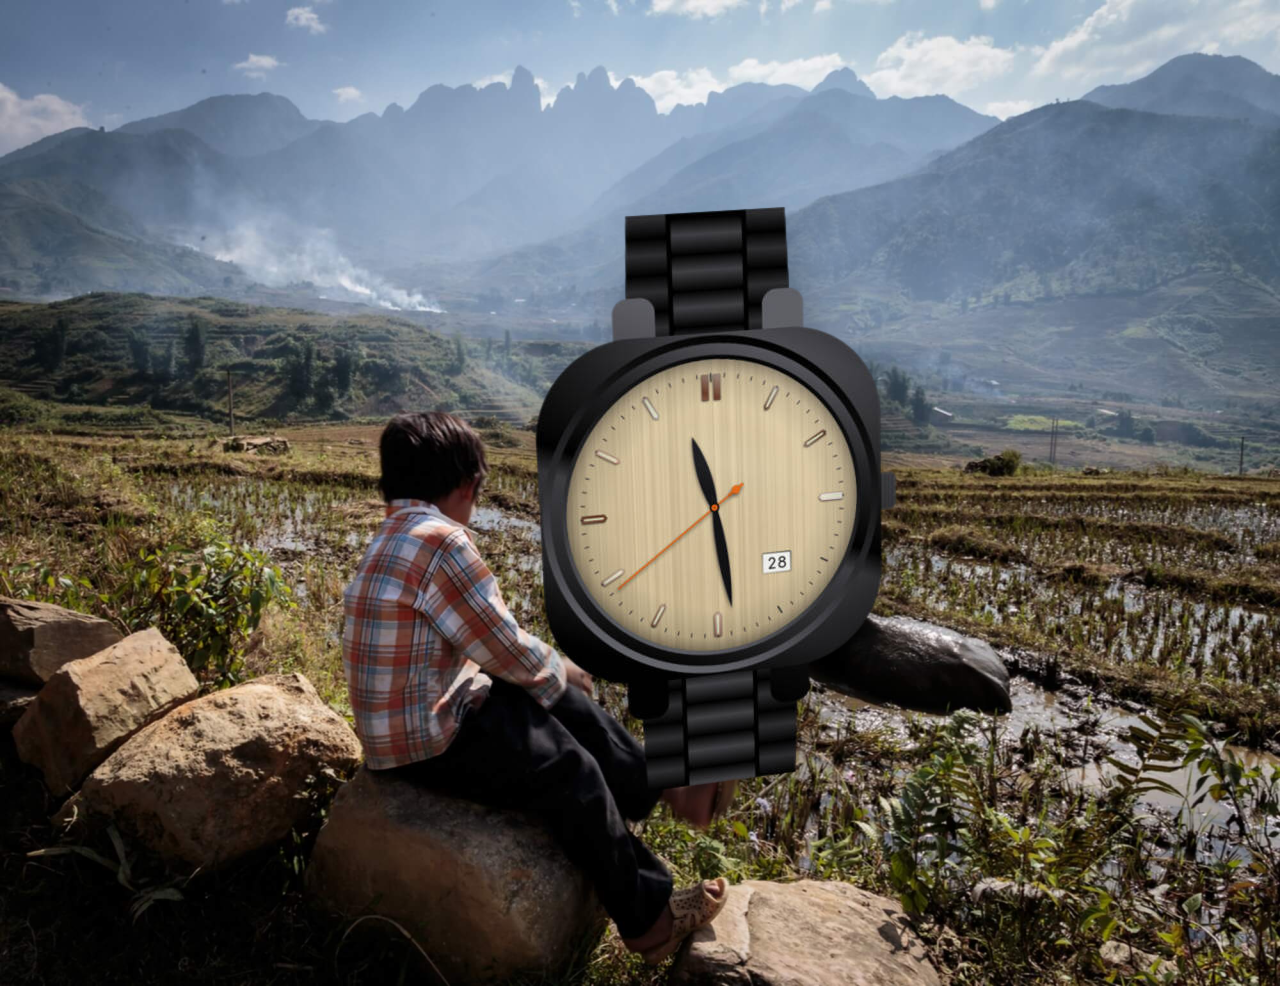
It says 11:28:39
